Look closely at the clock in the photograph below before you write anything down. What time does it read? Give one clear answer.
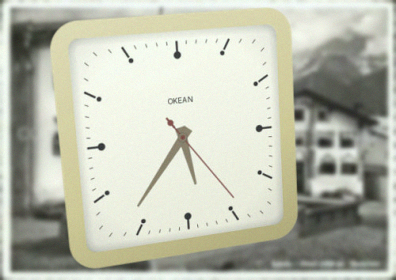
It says 5:36:24
